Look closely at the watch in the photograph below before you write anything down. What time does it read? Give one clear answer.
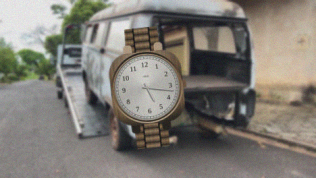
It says 5:17
